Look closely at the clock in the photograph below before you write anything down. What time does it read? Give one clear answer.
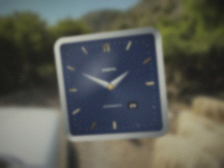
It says 1:50
